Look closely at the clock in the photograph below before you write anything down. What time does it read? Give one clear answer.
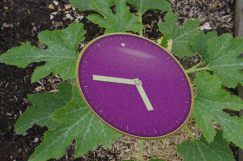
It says 5:47
